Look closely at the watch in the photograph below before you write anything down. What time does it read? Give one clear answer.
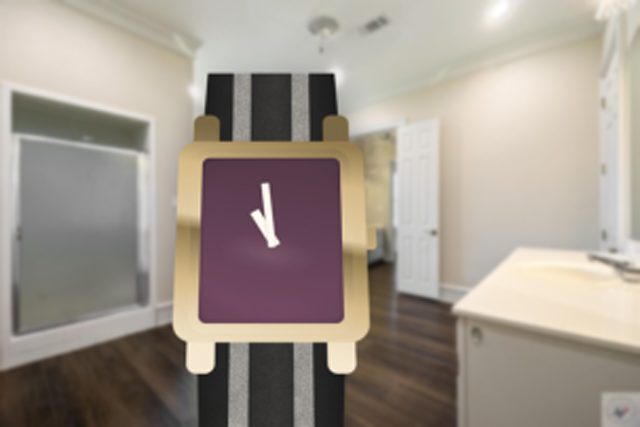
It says 10:59
